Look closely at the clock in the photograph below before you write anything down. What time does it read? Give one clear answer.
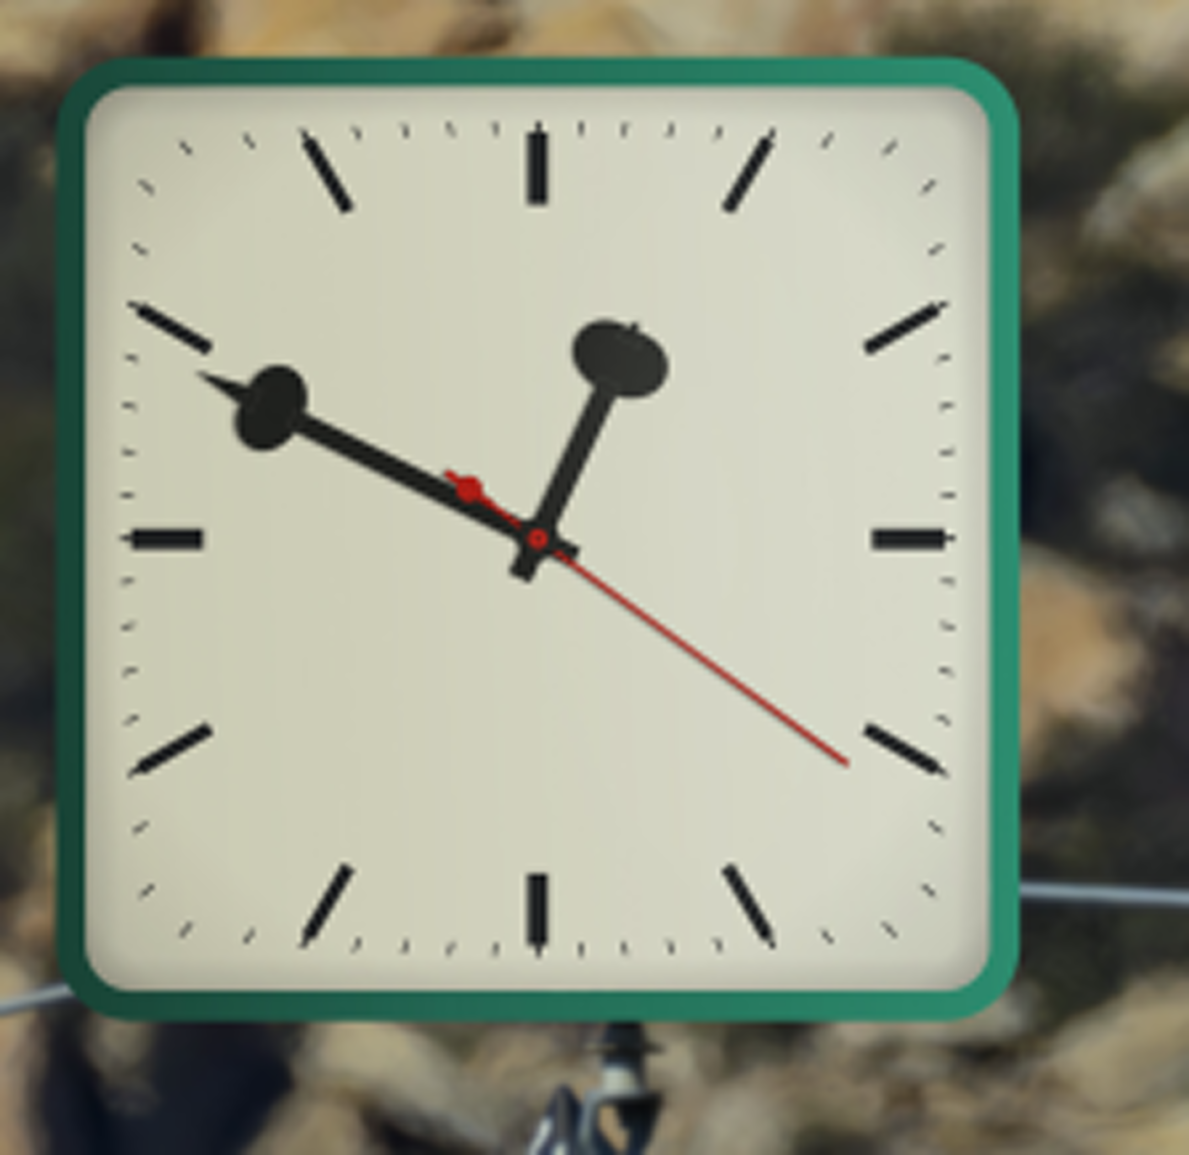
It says 12:49:21
